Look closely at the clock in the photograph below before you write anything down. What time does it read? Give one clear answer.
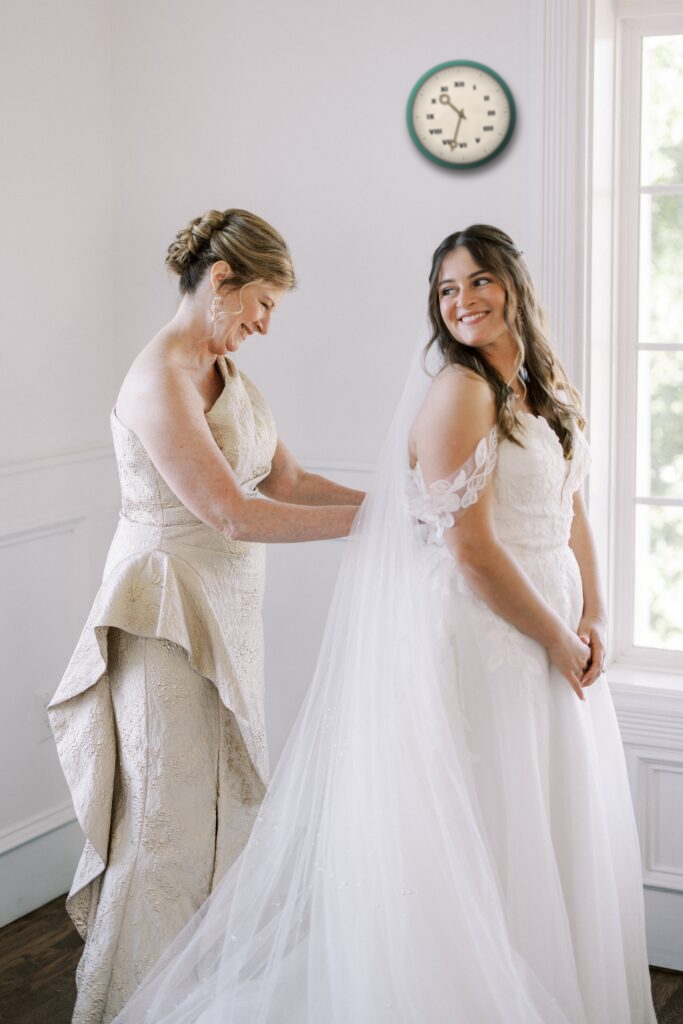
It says 10:33
